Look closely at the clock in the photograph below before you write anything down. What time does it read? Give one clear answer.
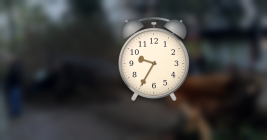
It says 9:35
